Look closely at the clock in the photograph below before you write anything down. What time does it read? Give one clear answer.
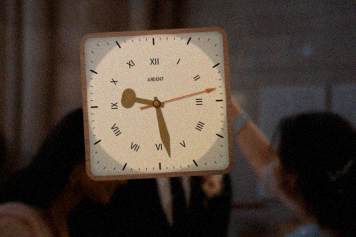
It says 9:28:13
